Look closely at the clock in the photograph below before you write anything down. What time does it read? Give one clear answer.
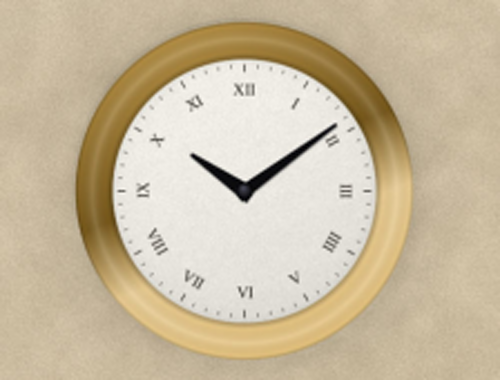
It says 10:09
